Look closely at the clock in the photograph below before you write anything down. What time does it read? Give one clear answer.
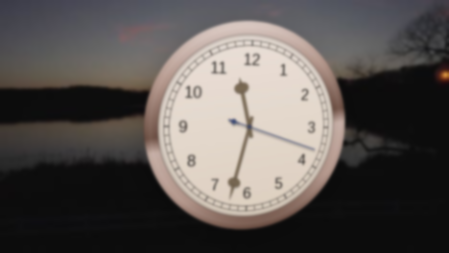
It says 11:32:18
